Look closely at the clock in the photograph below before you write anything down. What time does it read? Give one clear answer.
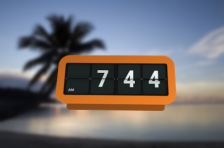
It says 7:44
